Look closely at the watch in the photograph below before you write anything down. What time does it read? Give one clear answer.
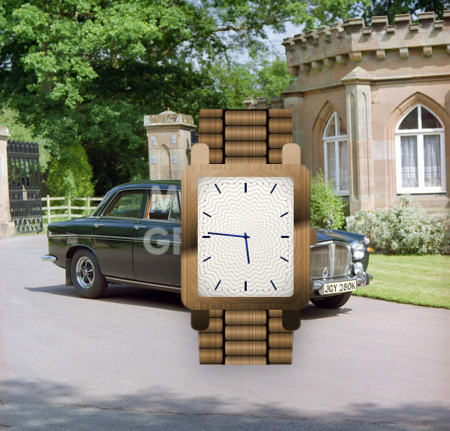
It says 5:46
